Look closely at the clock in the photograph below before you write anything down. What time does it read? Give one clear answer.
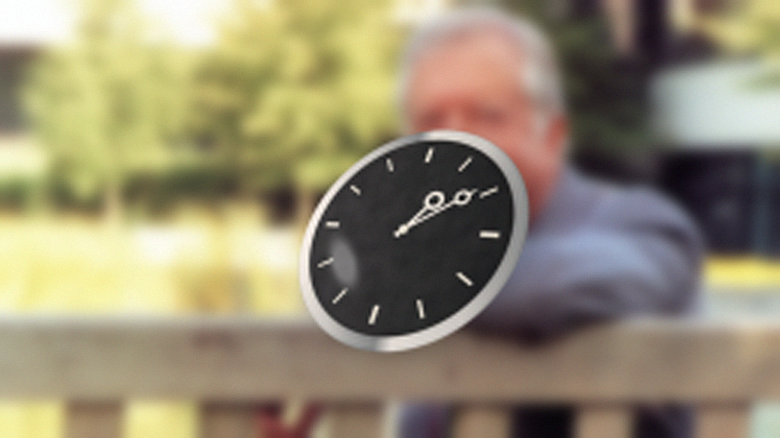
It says 1:09
